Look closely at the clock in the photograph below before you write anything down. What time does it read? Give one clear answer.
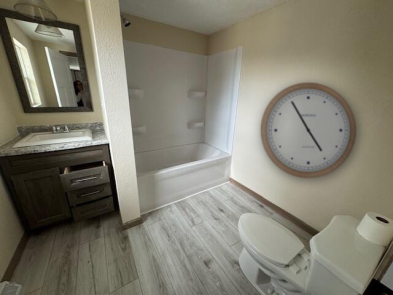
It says 4:55
